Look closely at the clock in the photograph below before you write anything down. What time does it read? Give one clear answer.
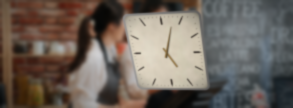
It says 5:03
